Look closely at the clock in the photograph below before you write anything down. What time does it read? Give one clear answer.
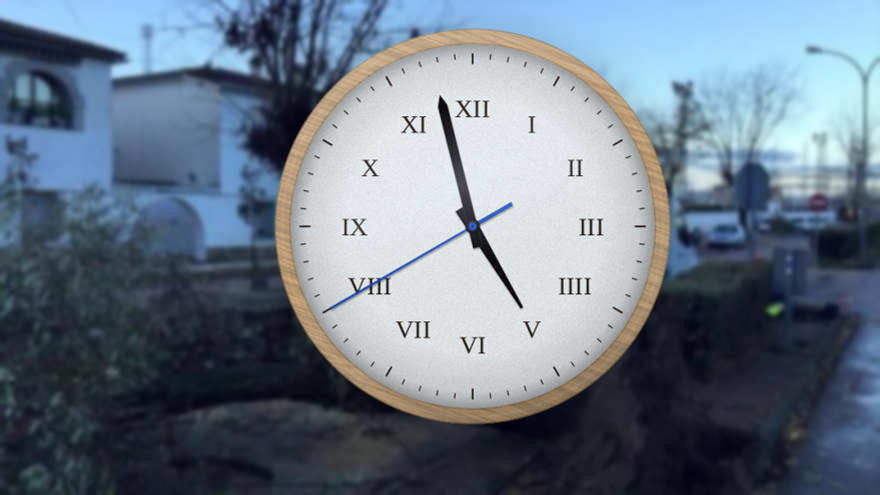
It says 4:57:40
